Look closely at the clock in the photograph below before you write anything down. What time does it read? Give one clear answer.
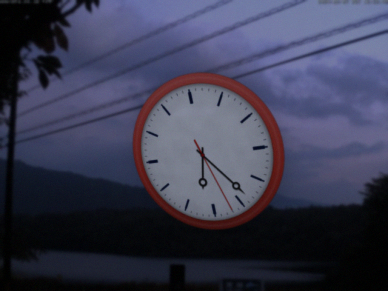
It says 6:23:27
